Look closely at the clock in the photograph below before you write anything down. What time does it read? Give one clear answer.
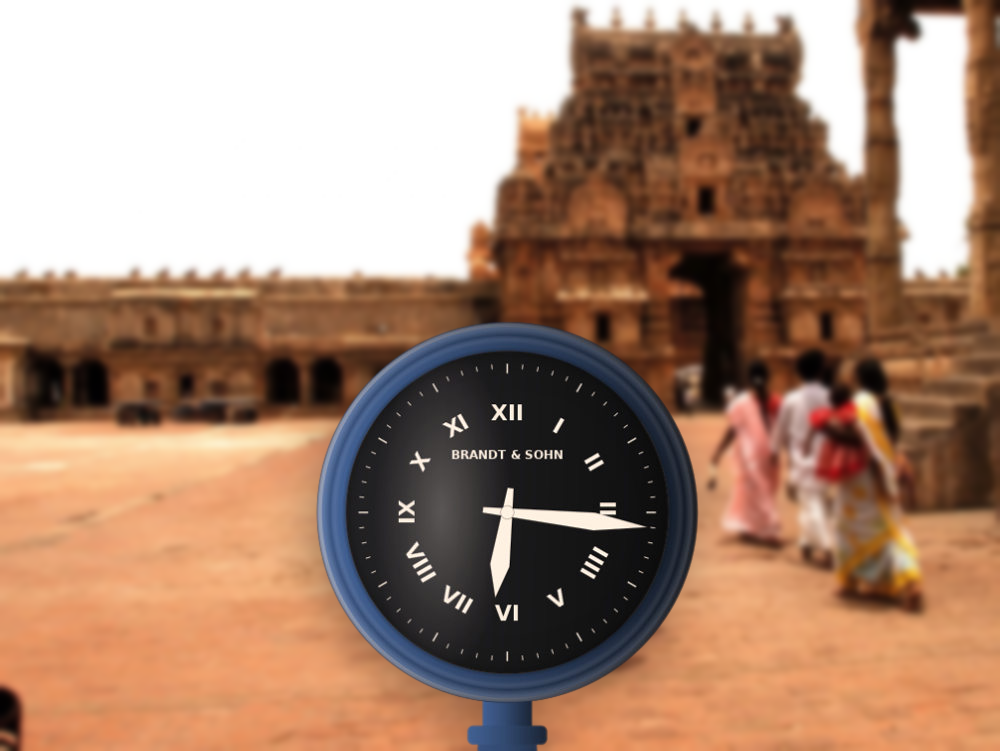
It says 6:16
